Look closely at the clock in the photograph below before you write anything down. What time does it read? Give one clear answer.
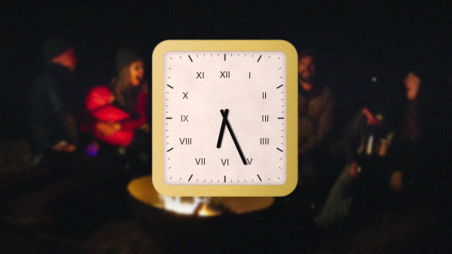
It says 6:26
